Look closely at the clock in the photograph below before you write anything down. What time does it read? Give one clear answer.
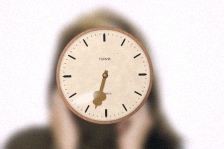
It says 6:33
